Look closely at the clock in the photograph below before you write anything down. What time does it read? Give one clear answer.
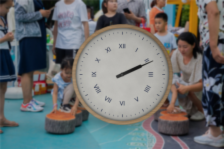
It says 2:11
